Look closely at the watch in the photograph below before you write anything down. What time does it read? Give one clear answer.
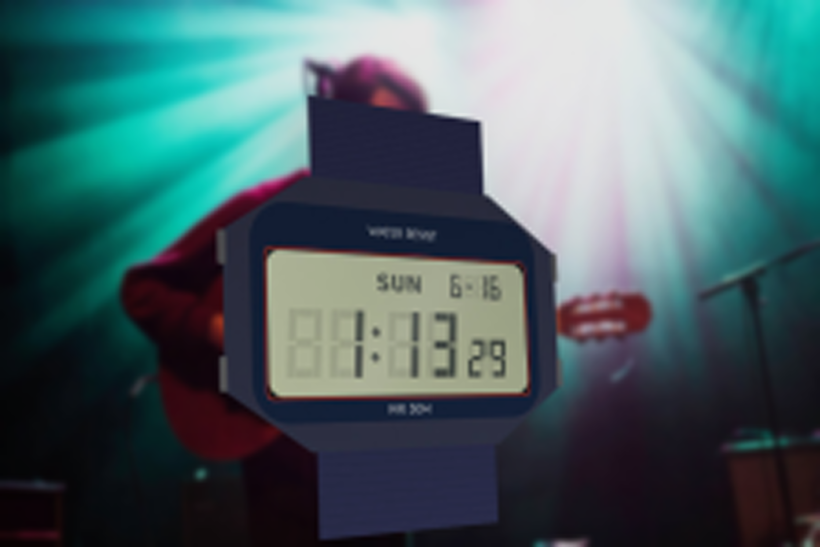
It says 1:13:29
